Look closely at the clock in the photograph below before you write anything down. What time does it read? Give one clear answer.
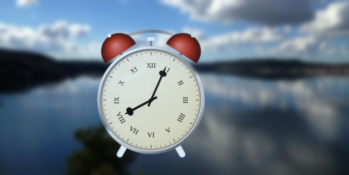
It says 8:04
